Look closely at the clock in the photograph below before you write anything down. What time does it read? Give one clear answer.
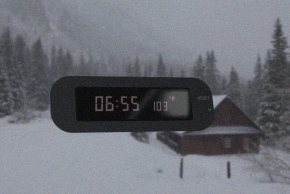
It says 6:55
